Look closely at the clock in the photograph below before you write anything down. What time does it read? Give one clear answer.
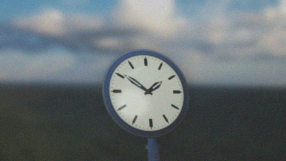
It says 1:51
